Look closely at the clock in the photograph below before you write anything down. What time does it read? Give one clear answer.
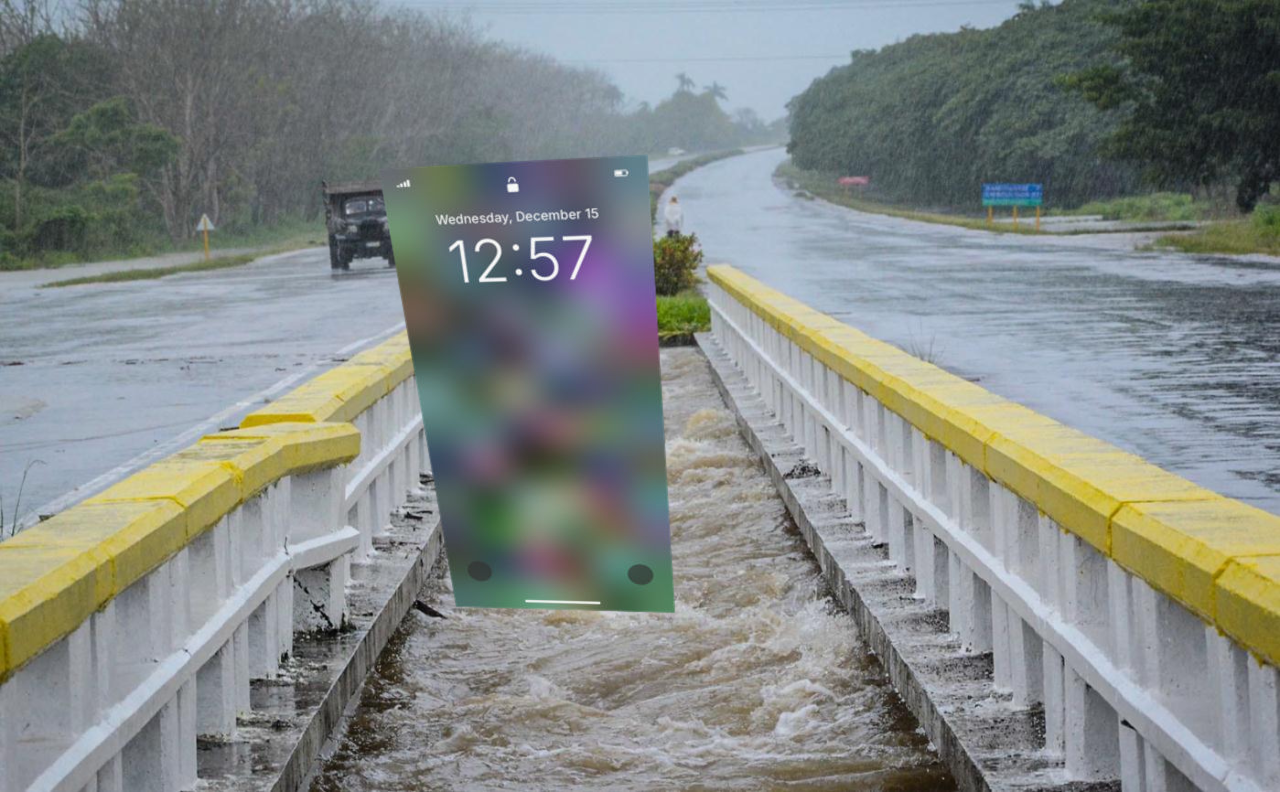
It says 12:57
